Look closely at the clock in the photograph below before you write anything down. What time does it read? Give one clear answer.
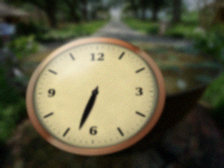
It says 6:33
